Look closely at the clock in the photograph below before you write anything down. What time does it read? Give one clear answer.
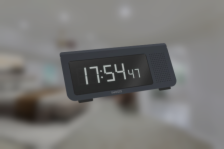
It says 17:54:47
